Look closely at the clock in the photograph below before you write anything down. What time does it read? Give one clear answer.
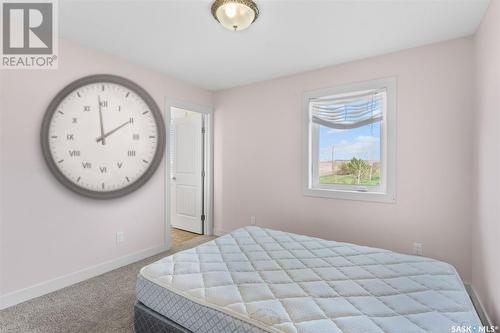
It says 1:59
